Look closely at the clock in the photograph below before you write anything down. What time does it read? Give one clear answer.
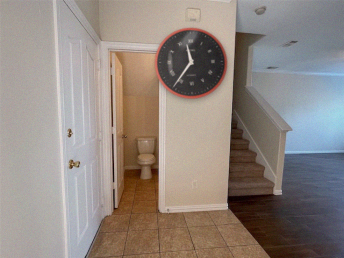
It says 11:36
